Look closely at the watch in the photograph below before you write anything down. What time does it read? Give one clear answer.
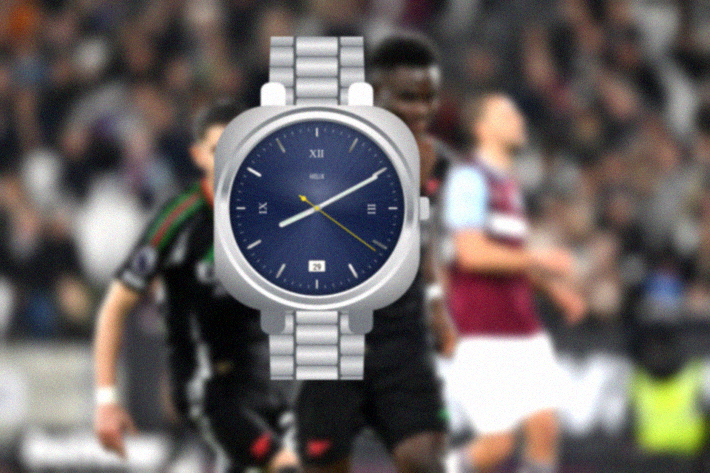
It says 8:10:21
